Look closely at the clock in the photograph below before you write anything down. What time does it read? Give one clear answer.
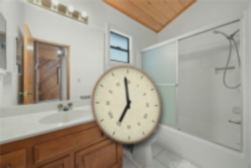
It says 6:59
